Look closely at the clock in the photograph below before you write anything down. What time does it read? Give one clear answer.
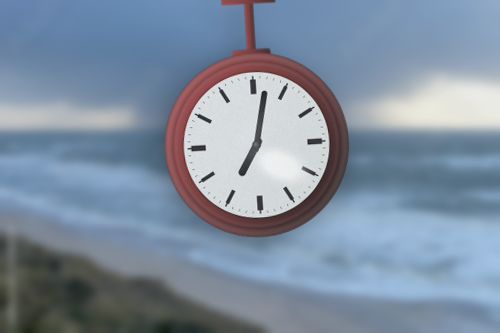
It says 7:02
